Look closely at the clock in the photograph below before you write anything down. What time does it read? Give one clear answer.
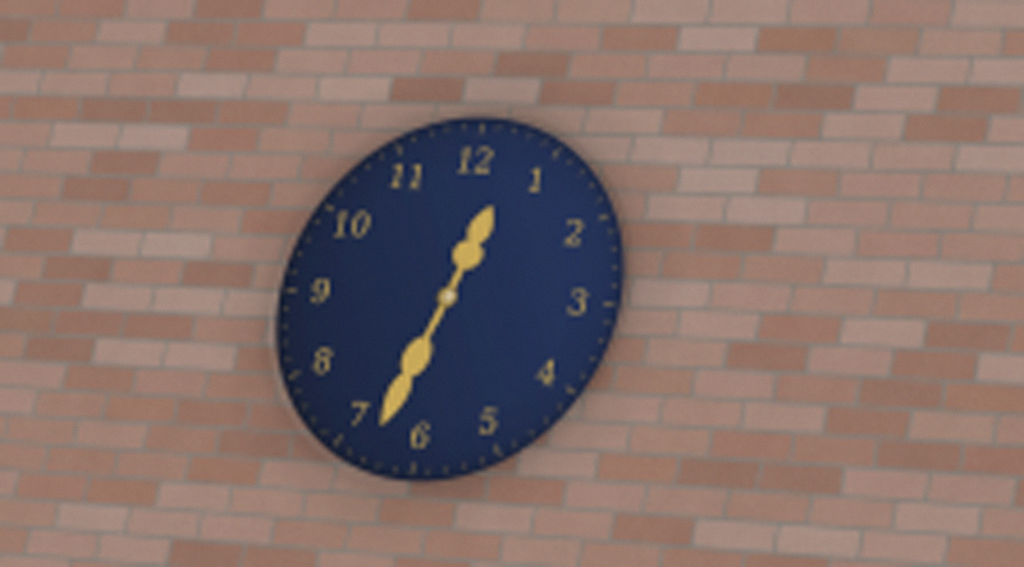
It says 12:33
